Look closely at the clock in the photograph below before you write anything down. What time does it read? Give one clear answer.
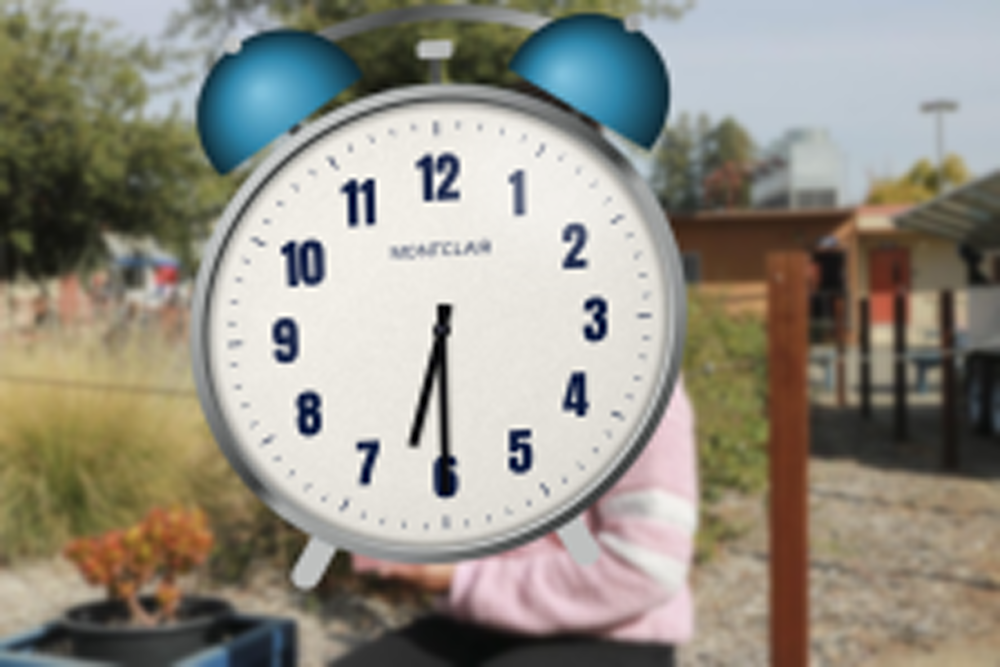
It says 6:30
